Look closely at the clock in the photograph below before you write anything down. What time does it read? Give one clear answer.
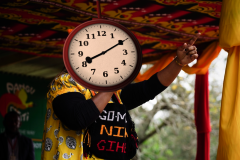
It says 8:10
